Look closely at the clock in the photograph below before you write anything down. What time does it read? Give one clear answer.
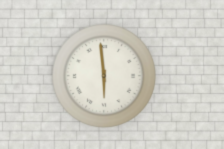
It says 5:59
